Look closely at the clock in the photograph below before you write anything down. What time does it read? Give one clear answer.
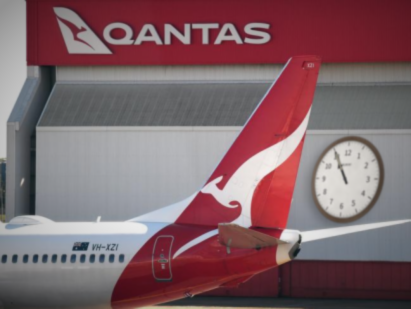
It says 10:55
